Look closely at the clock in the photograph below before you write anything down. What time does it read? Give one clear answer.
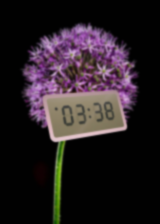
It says 3:38
